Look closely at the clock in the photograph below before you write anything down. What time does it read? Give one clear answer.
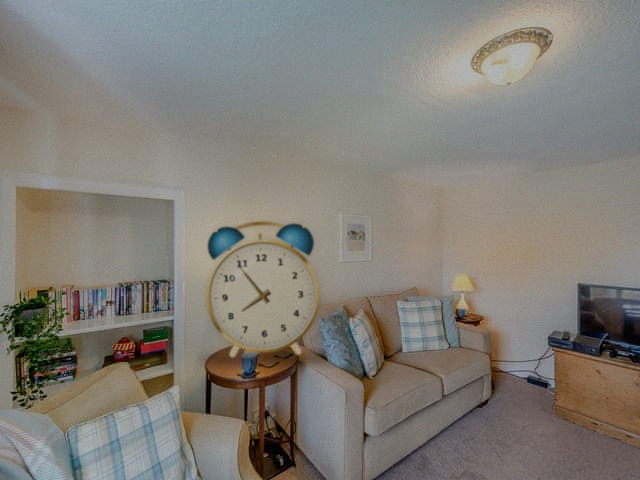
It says 7:54
